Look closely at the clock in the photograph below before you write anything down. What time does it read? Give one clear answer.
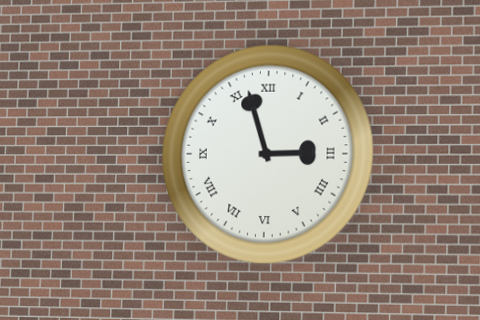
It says 2:57
